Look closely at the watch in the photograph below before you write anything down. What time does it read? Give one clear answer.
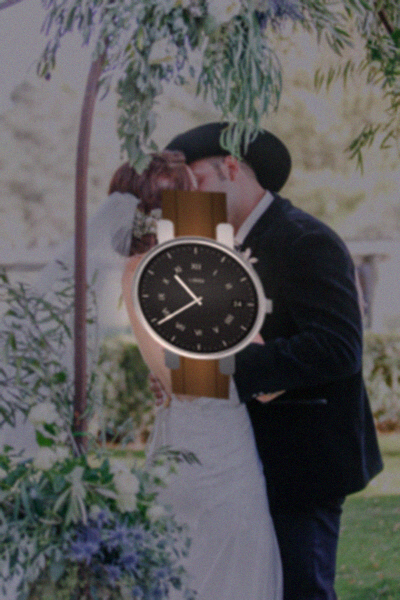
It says 10:39
